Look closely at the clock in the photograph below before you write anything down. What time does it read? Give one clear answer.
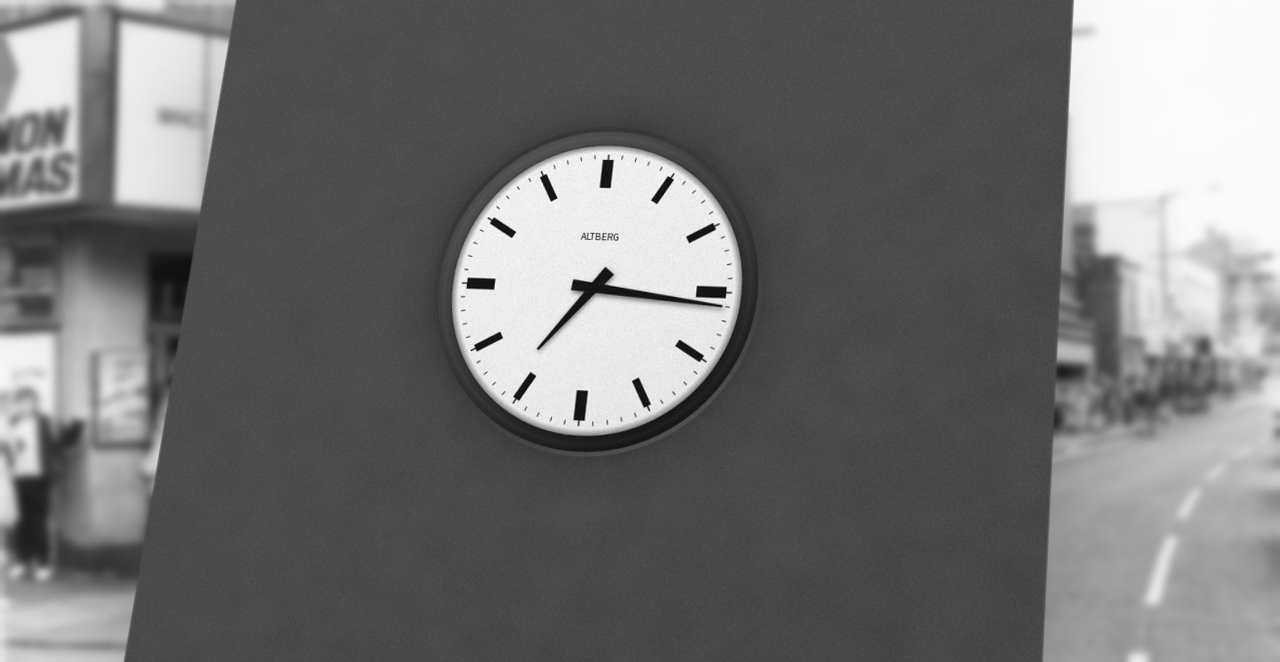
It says 7:16
